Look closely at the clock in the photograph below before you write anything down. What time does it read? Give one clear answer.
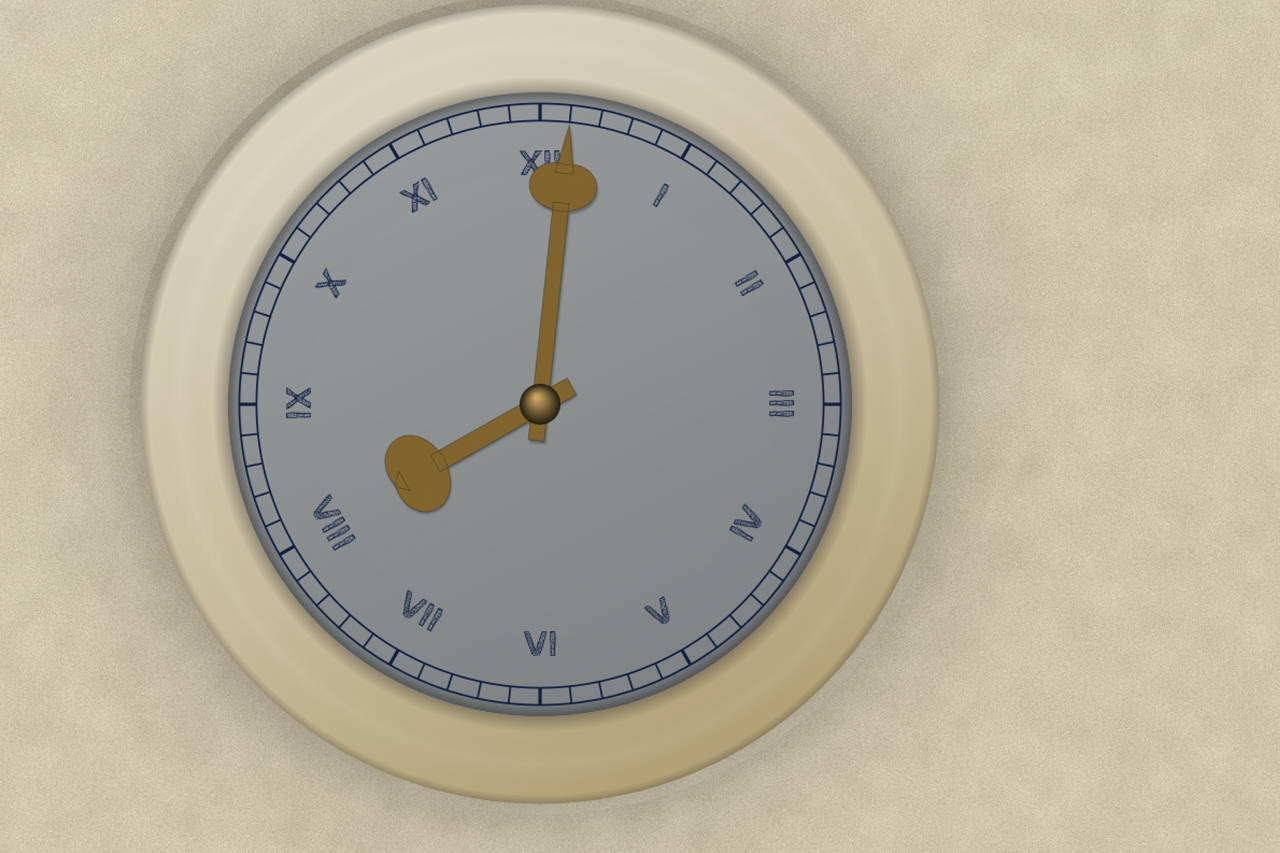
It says 8:01
